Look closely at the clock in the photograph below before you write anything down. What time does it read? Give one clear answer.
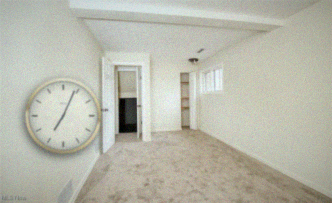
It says 7:04
